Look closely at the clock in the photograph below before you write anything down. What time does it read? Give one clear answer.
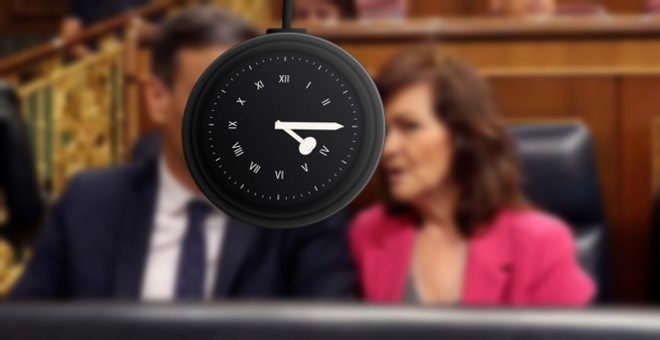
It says 4:15
